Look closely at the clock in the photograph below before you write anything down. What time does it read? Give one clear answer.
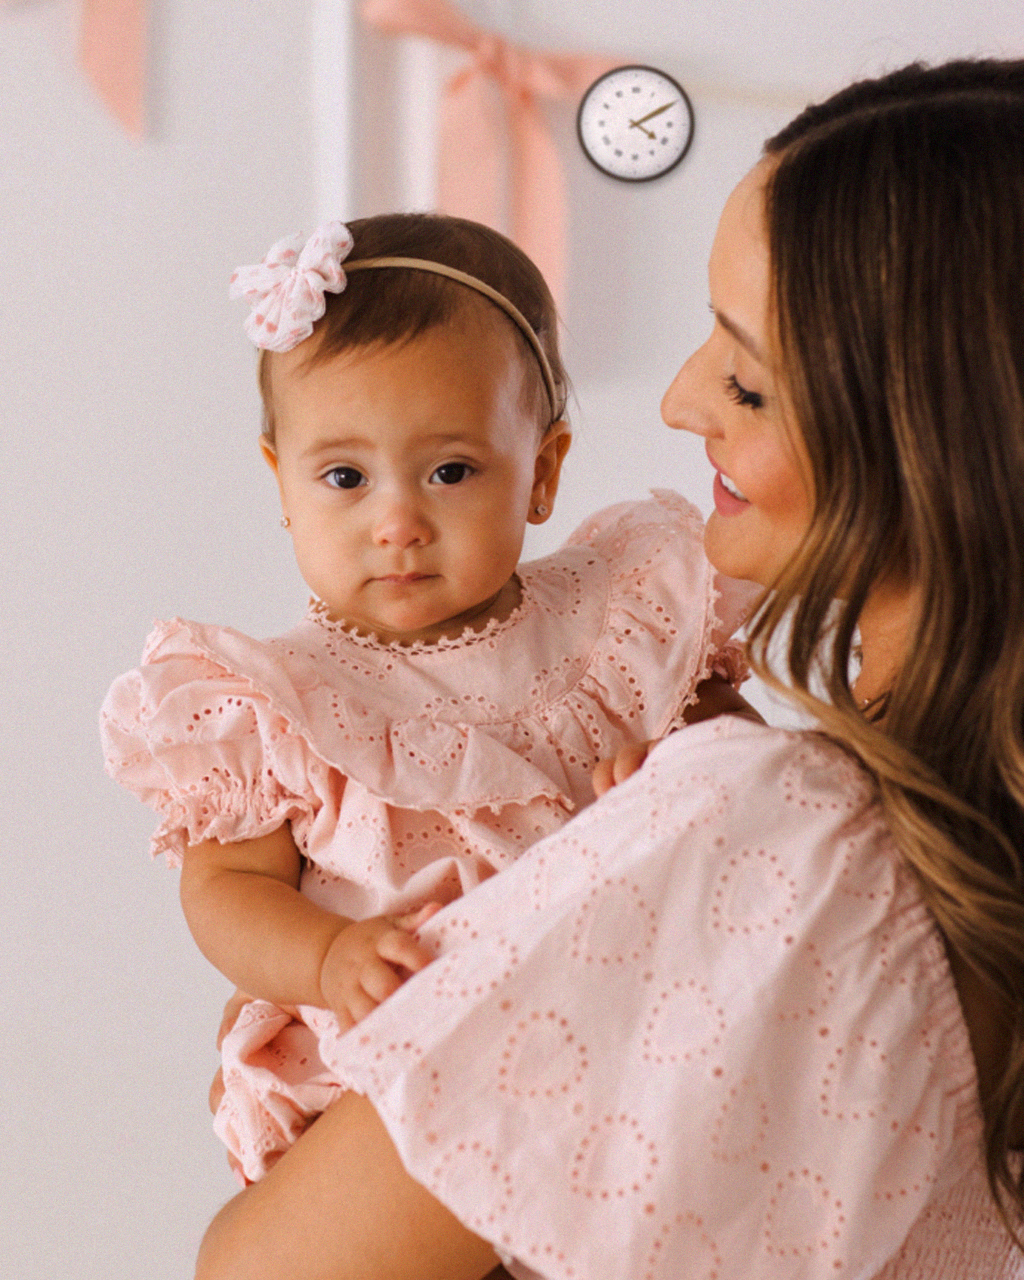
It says 4:10
